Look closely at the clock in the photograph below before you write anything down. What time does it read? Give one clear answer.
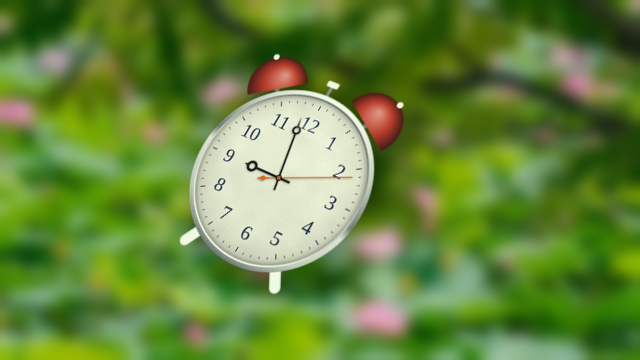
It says 8:58:11
